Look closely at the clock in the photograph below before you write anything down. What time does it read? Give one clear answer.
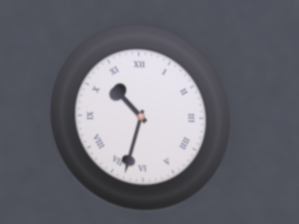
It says 10:33
